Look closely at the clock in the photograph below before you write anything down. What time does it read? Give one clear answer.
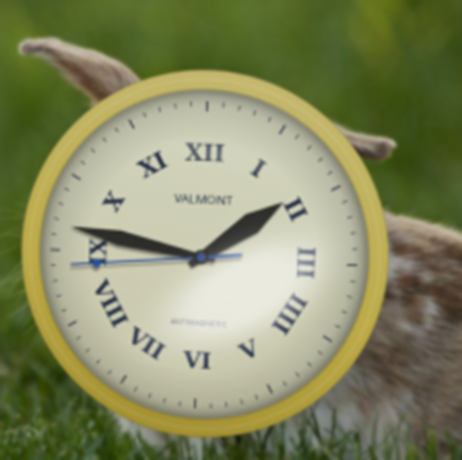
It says 1:46:44
